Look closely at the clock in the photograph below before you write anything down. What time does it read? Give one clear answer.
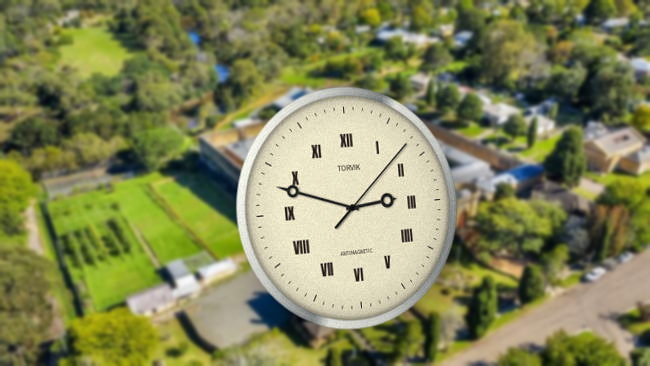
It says 2:48:08
